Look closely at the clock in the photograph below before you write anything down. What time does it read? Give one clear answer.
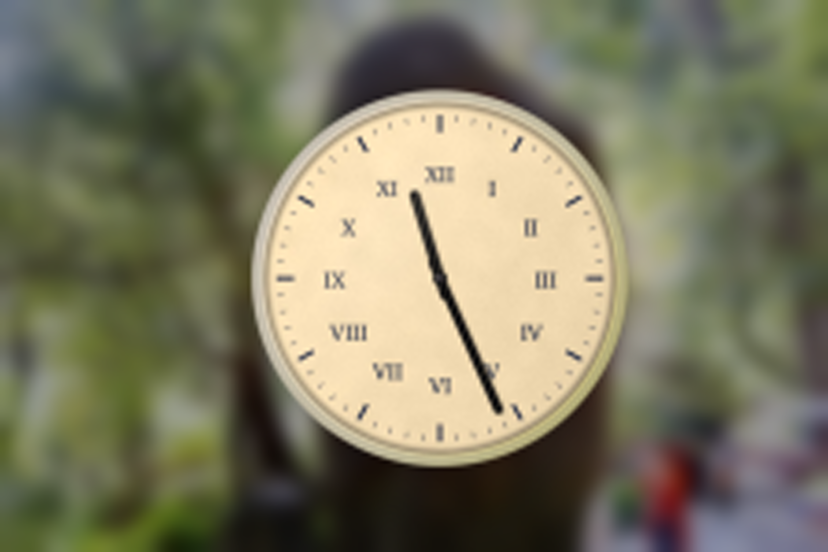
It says 11:26
